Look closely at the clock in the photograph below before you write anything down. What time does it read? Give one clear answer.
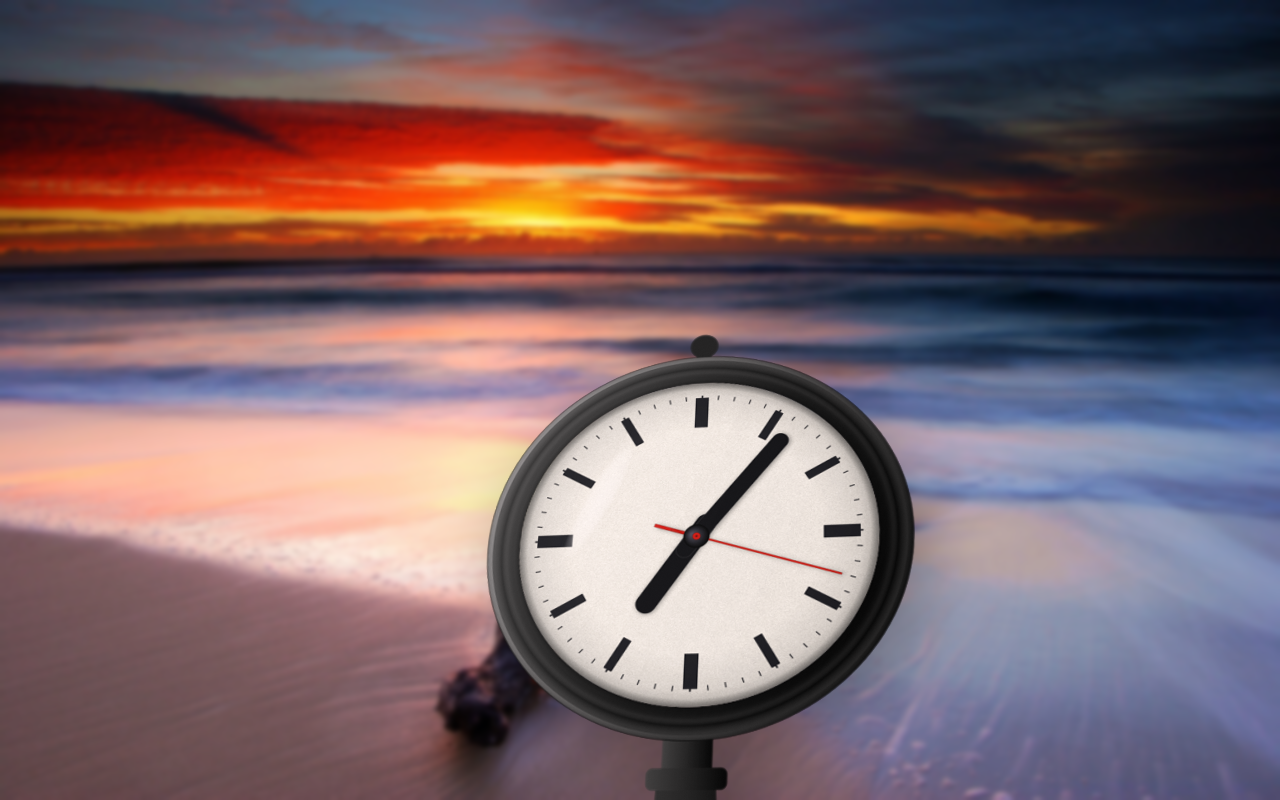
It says 7:06:18
